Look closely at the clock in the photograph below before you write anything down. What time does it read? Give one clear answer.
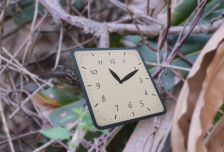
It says 11:11
